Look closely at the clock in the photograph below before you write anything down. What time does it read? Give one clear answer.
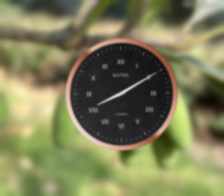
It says 8:10
